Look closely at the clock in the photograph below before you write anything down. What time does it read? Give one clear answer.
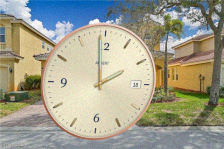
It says 1:59
